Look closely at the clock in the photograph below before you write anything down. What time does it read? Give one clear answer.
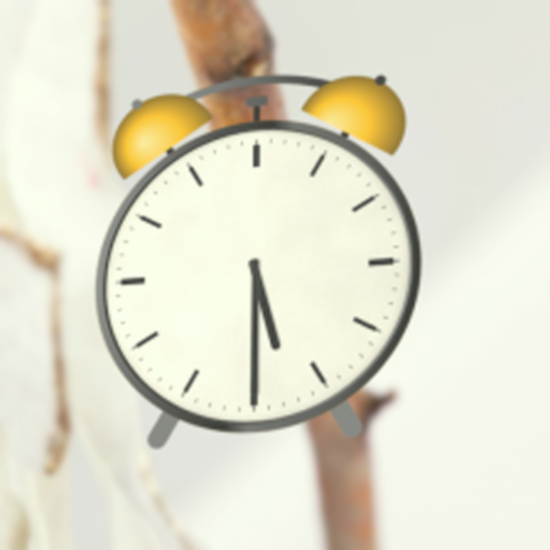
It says 5:30
